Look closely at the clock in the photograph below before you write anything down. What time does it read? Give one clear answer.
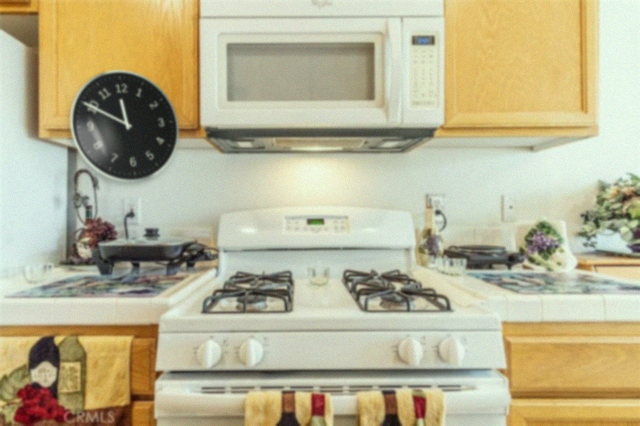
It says 11:50
